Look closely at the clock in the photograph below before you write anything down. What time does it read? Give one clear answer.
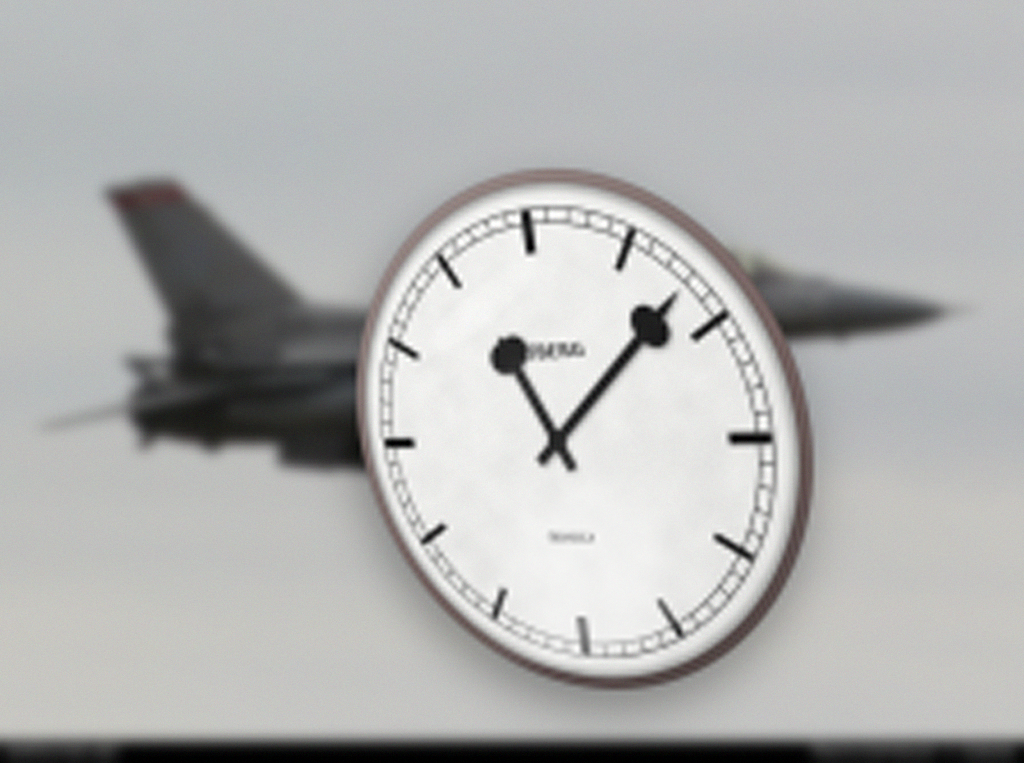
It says 11:08
